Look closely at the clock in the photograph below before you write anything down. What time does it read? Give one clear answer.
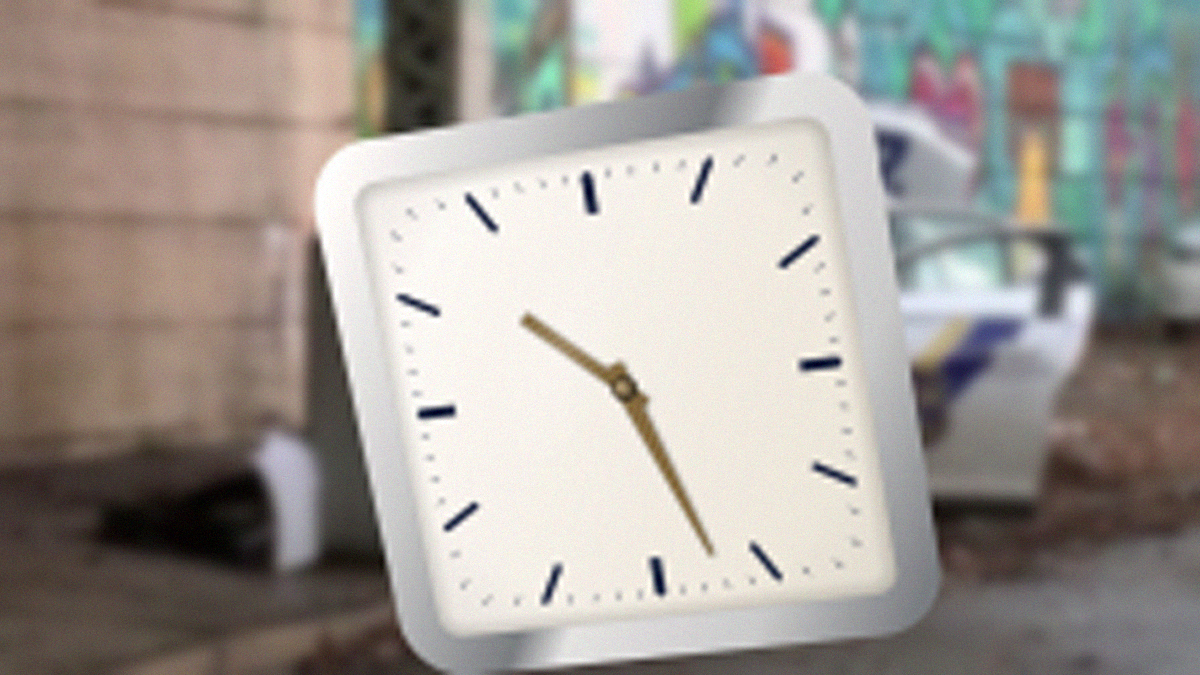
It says 10:27
